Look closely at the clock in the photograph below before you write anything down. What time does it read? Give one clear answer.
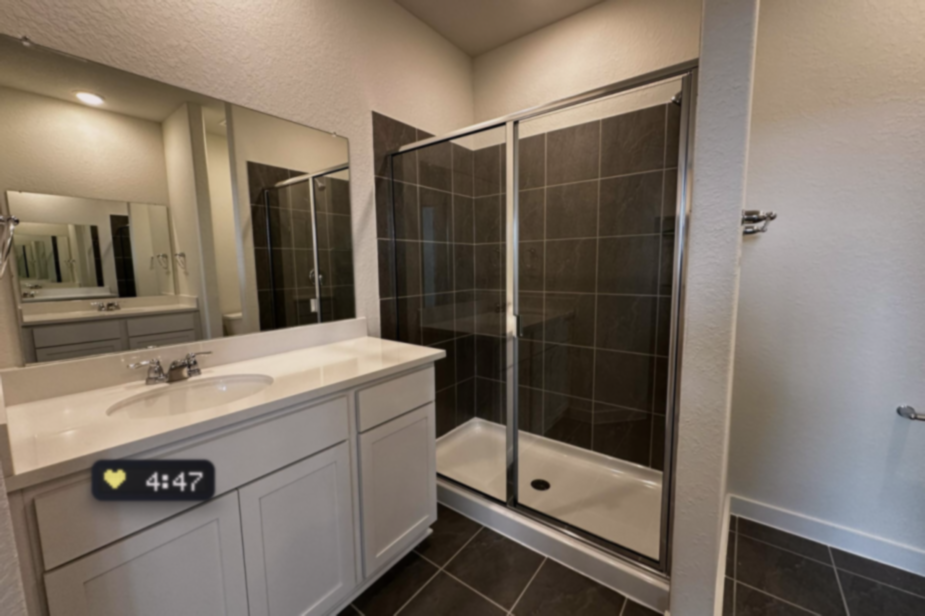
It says 4:47
